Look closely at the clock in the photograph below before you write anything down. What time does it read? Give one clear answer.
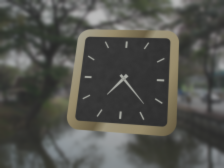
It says 7:23
